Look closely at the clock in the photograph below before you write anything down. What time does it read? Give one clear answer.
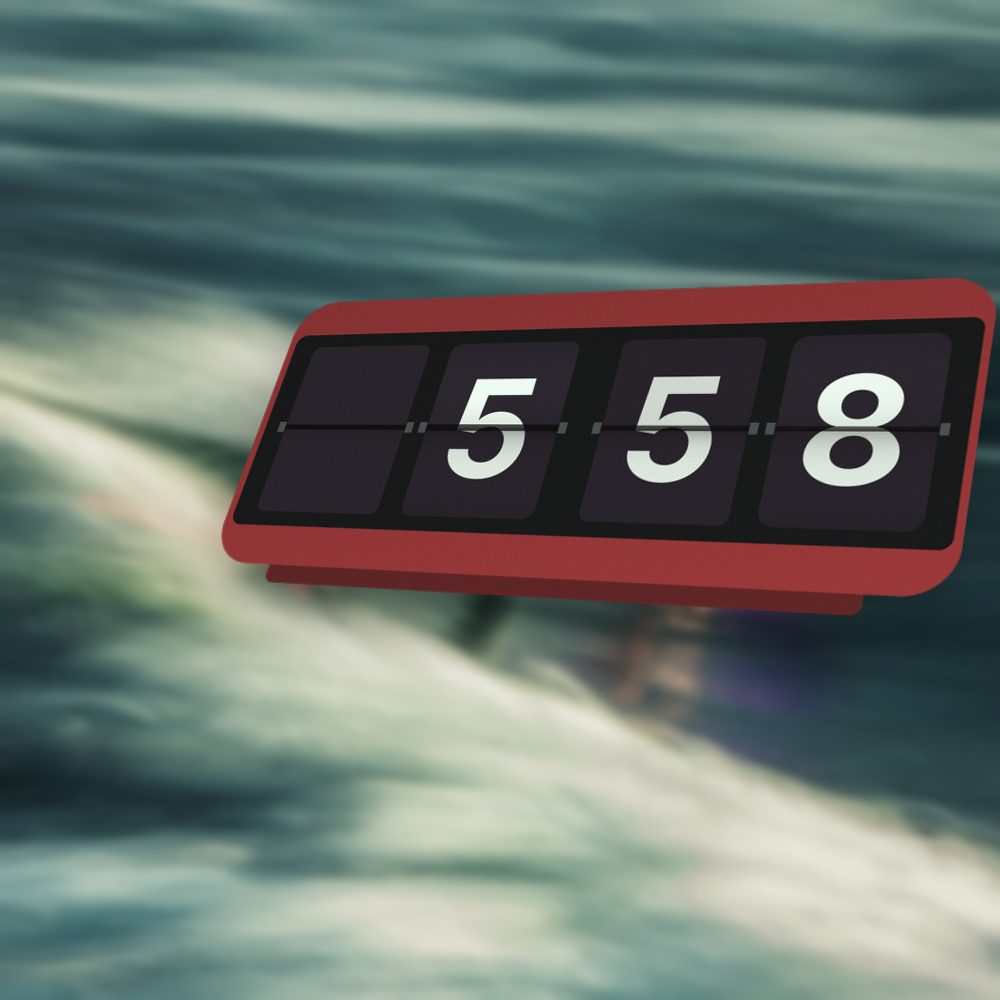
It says 5:58
